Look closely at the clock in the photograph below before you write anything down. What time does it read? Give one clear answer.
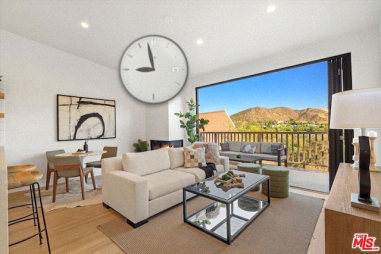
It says 8:58
